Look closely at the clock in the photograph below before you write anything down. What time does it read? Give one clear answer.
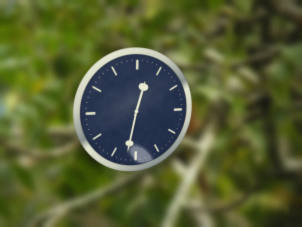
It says 12:32
